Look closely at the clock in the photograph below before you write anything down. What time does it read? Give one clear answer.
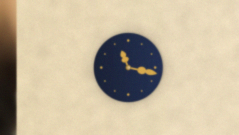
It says 11:17
